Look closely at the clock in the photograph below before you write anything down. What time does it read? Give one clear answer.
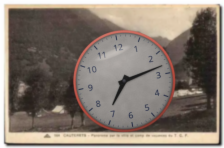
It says 7:13
